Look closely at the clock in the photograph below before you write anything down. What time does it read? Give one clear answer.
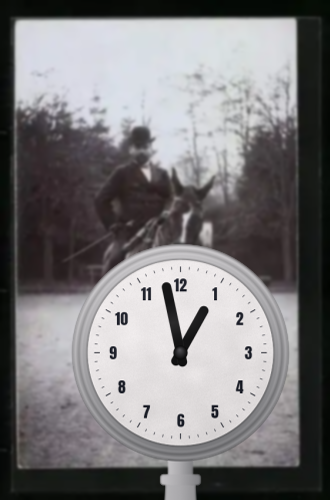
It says 12:58
